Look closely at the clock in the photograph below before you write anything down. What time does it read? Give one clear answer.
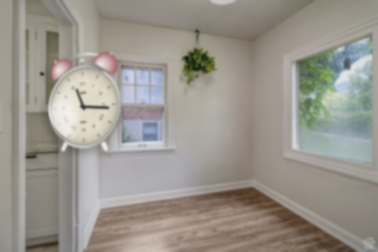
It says 11:16
